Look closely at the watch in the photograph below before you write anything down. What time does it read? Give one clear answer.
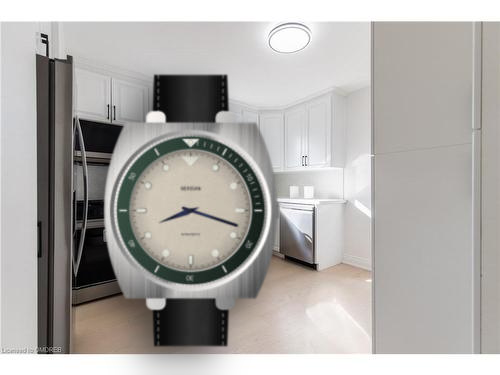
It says 8:18
